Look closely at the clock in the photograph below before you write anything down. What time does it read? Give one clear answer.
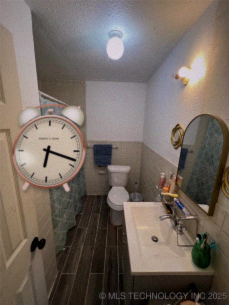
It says 6:18
